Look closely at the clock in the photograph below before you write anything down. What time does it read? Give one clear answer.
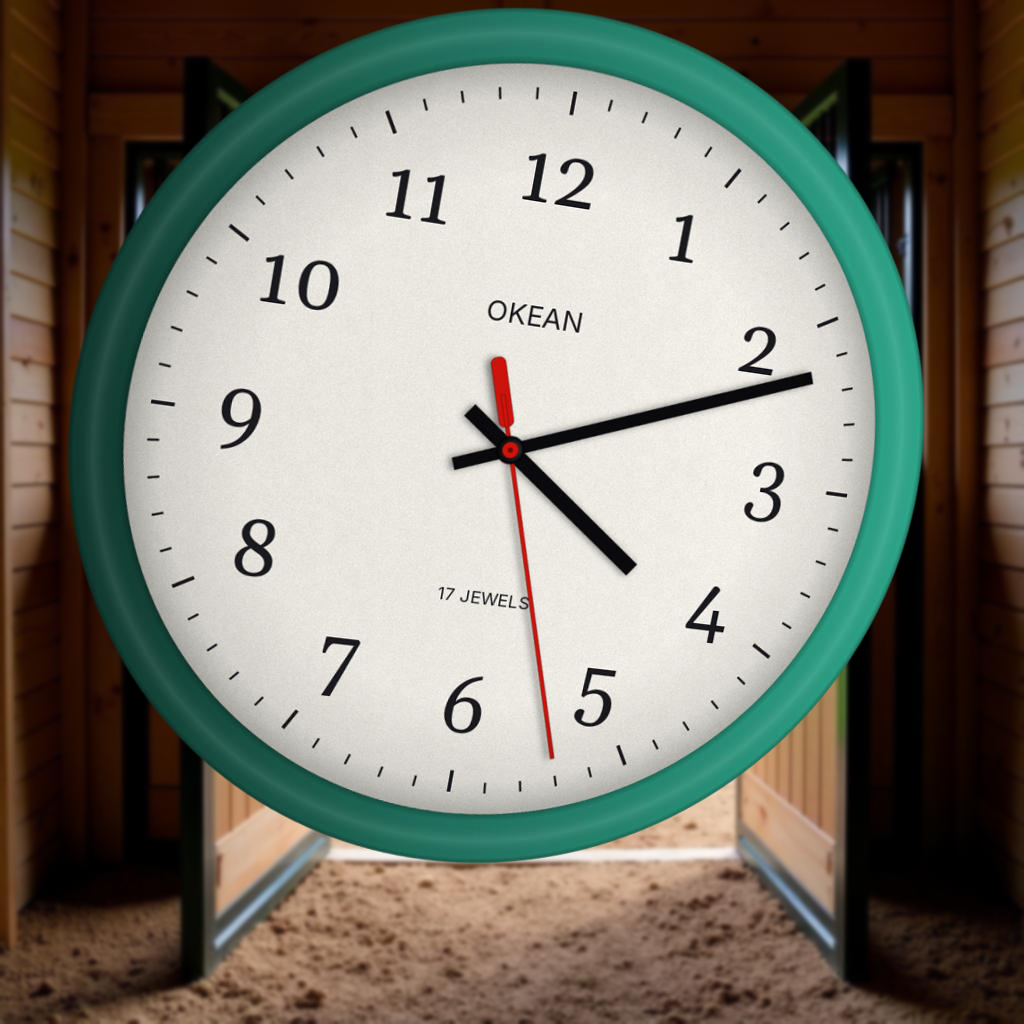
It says 4:11:27
